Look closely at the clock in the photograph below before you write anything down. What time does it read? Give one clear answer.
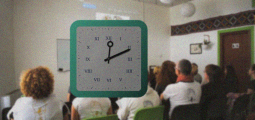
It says 12:11
